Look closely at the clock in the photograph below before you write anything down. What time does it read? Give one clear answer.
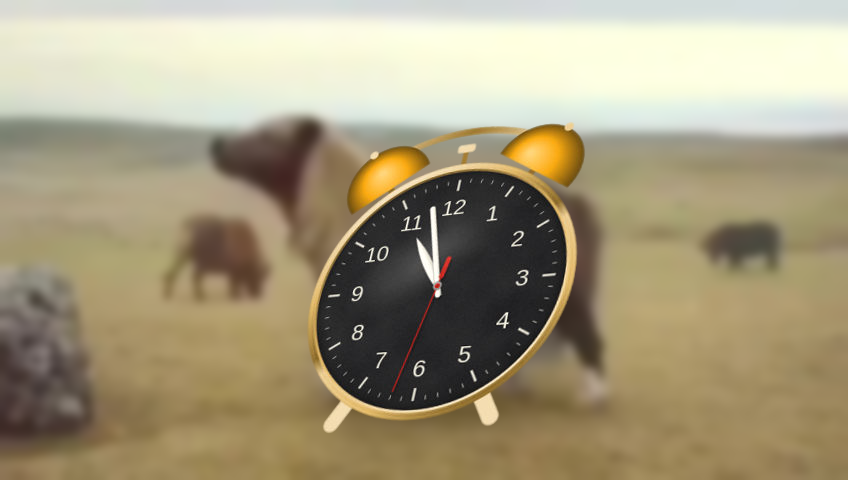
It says 10:57:32
